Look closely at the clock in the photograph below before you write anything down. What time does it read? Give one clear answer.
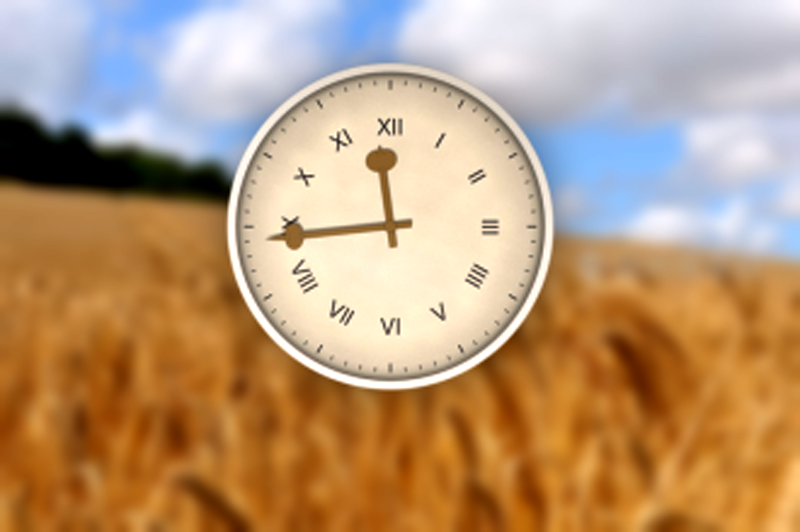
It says 11:44
